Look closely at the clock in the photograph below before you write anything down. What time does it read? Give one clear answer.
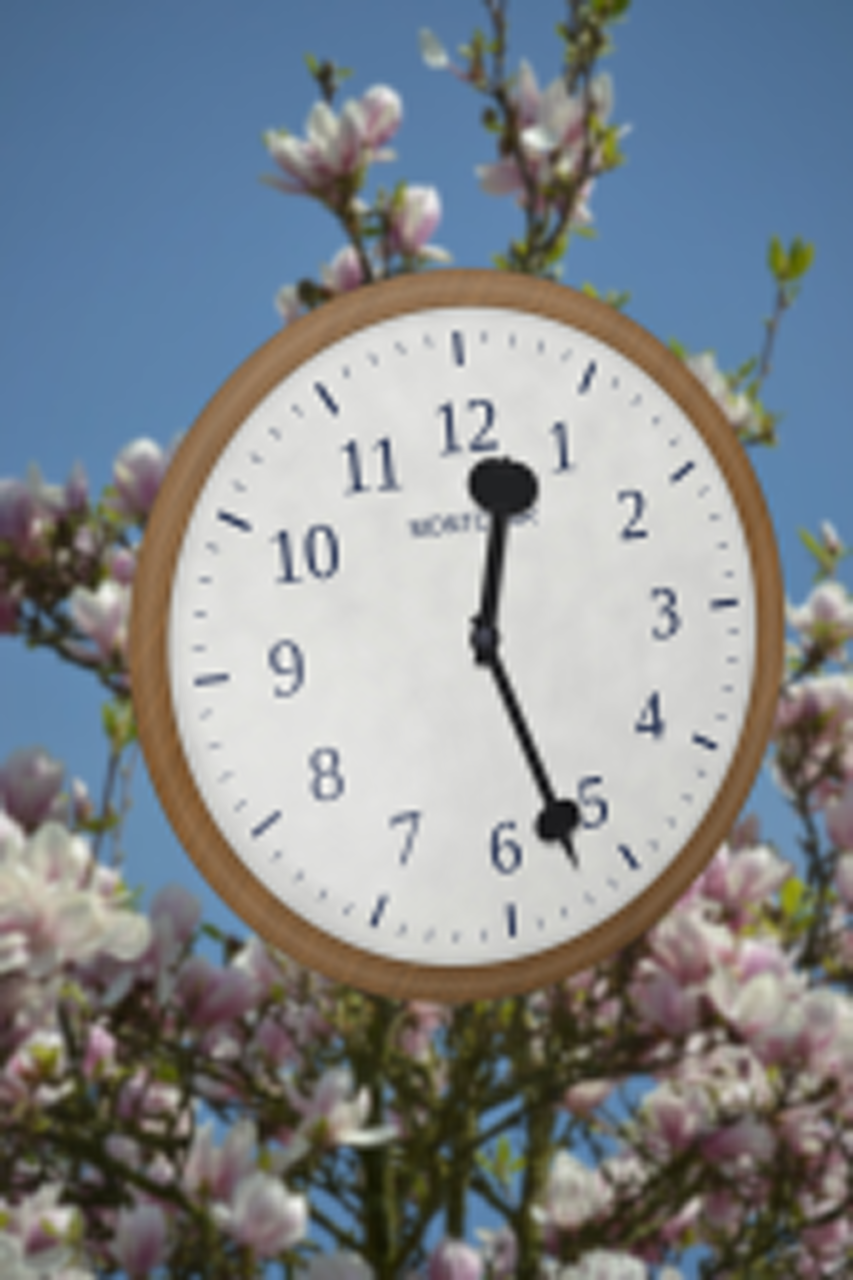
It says 12:27
